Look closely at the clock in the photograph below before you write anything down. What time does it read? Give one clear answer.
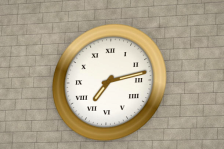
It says 7:13
